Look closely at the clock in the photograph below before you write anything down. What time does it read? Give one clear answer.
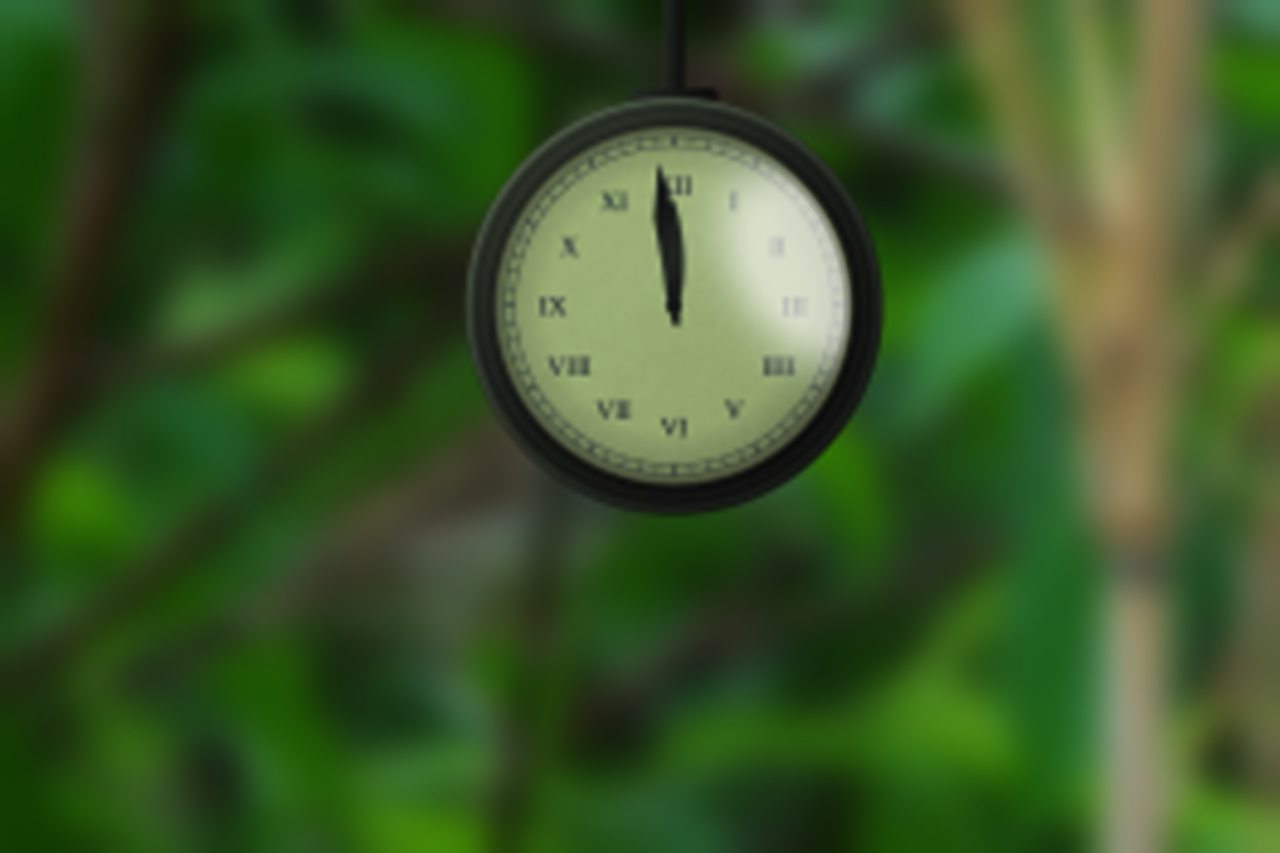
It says 11:59
